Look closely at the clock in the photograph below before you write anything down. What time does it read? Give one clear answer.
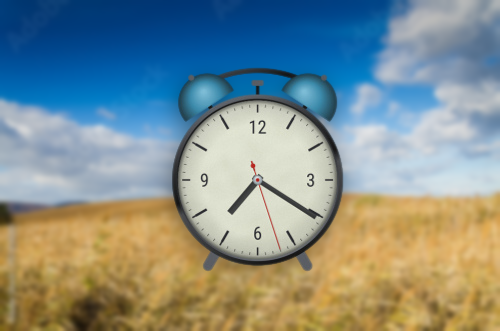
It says 7:20:27
